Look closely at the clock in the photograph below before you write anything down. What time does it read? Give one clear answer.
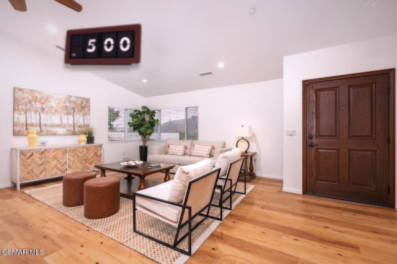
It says 5:00
